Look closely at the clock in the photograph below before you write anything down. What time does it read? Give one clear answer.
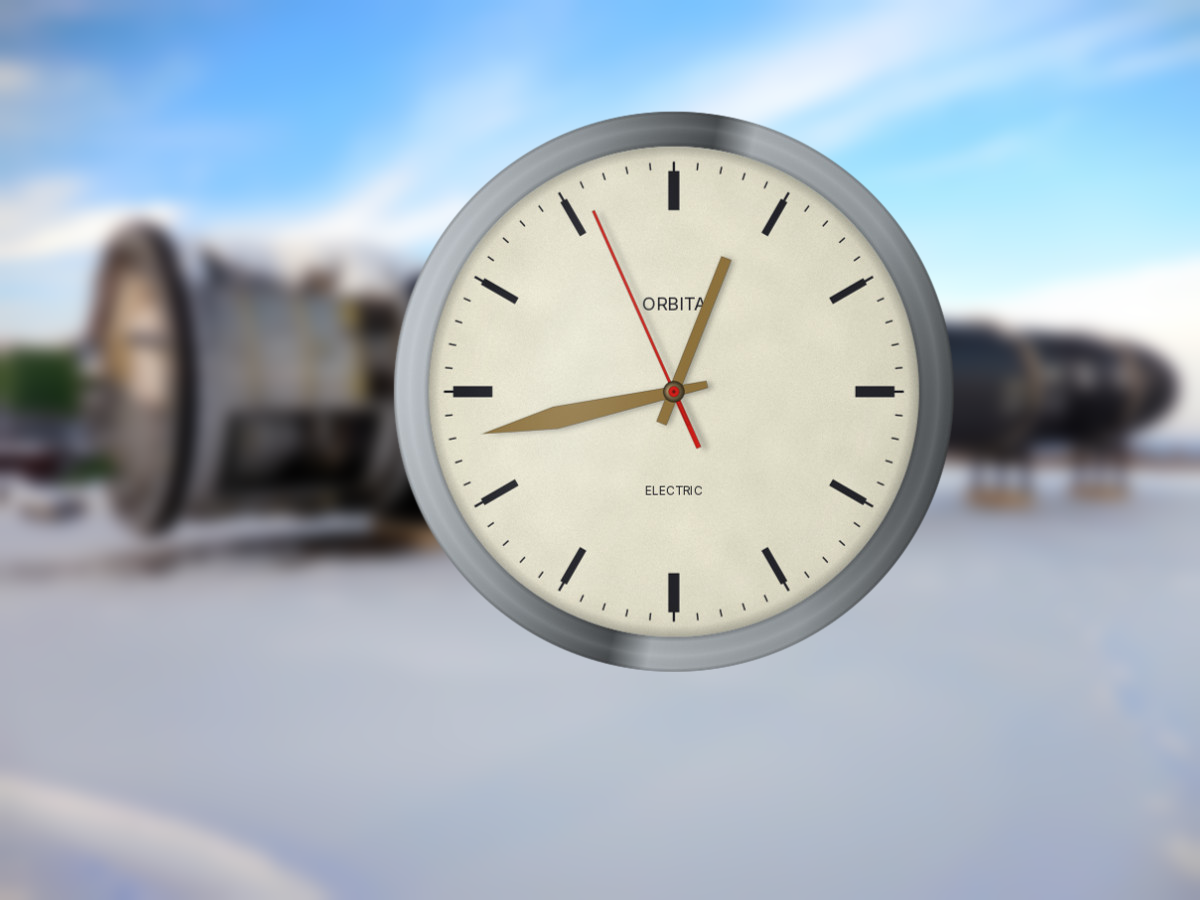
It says 12:42:56
